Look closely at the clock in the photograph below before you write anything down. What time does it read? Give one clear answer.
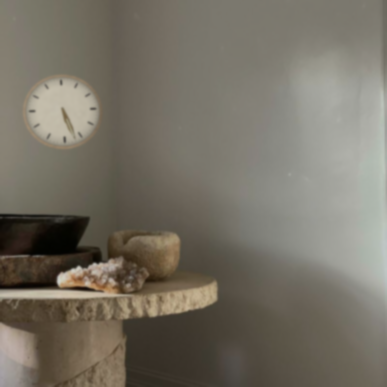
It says 5:27
